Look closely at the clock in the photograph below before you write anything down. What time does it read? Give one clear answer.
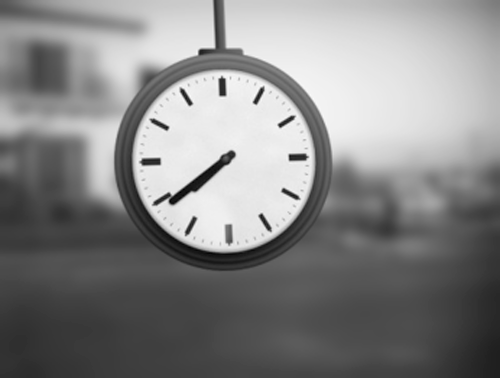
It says 7:39
